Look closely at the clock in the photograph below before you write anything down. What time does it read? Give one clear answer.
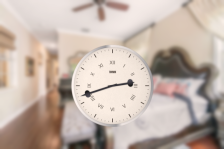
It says 2:42
